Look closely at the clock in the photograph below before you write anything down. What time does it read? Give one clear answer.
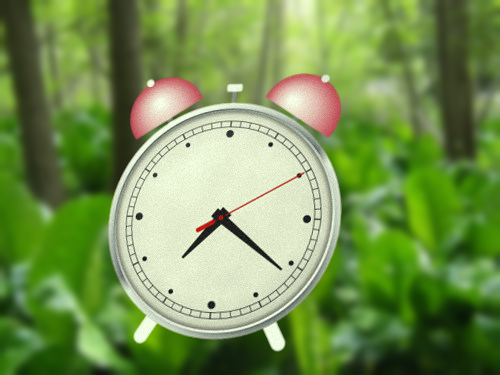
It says 7:21:10
